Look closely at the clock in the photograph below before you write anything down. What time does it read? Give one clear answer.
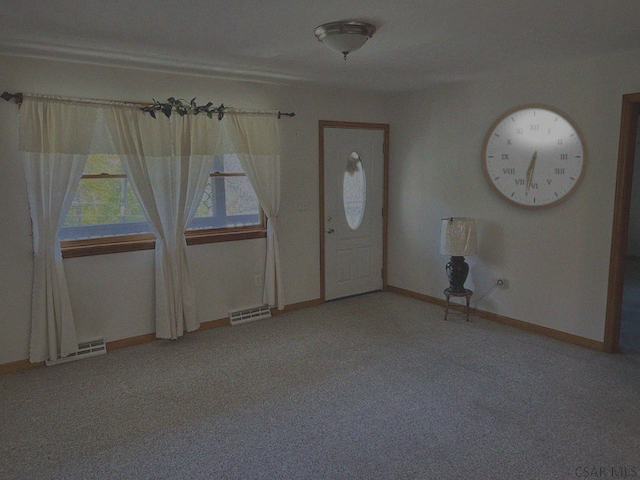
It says 6:32
